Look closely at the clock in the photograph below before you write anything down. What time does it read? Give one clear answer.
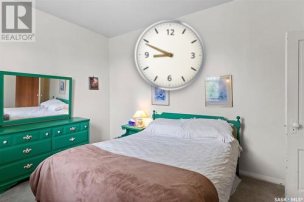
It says 8:49
